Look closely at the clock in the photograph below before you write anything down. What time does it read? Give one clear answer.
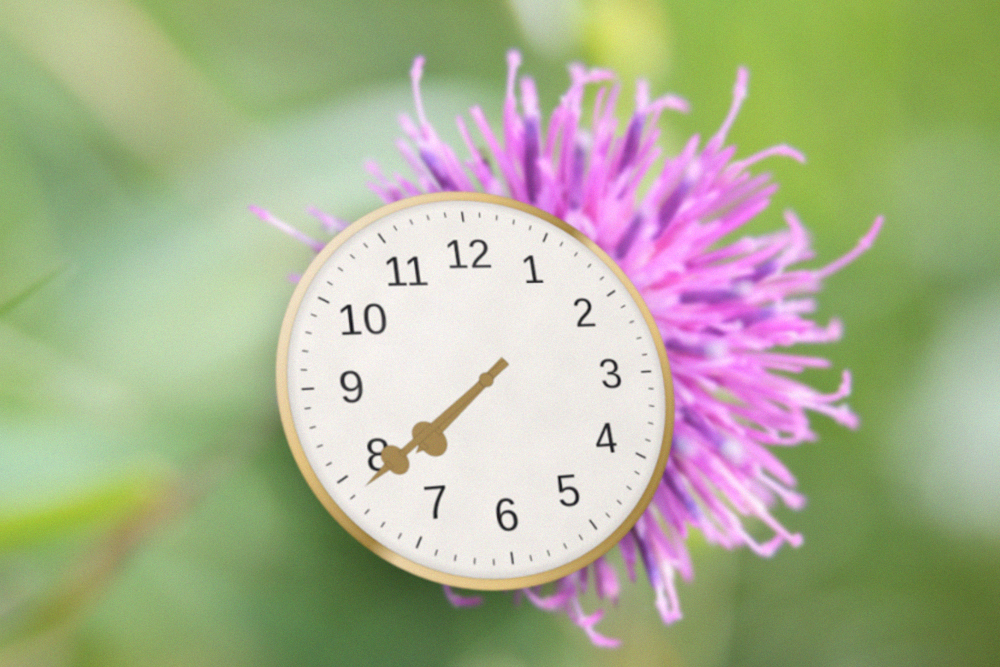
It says 7:39
